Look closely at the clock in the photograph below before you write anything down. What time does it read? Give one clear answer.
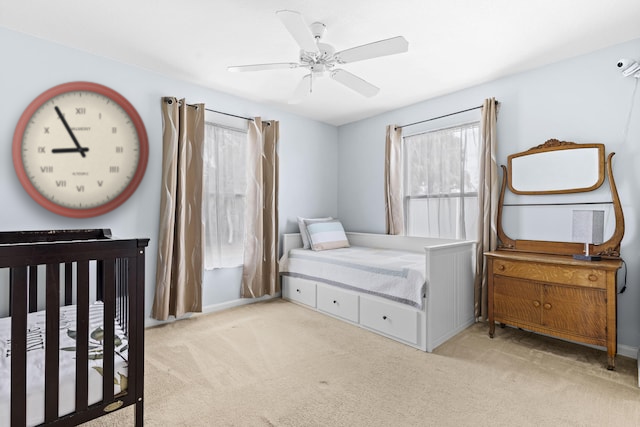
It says 8:55
